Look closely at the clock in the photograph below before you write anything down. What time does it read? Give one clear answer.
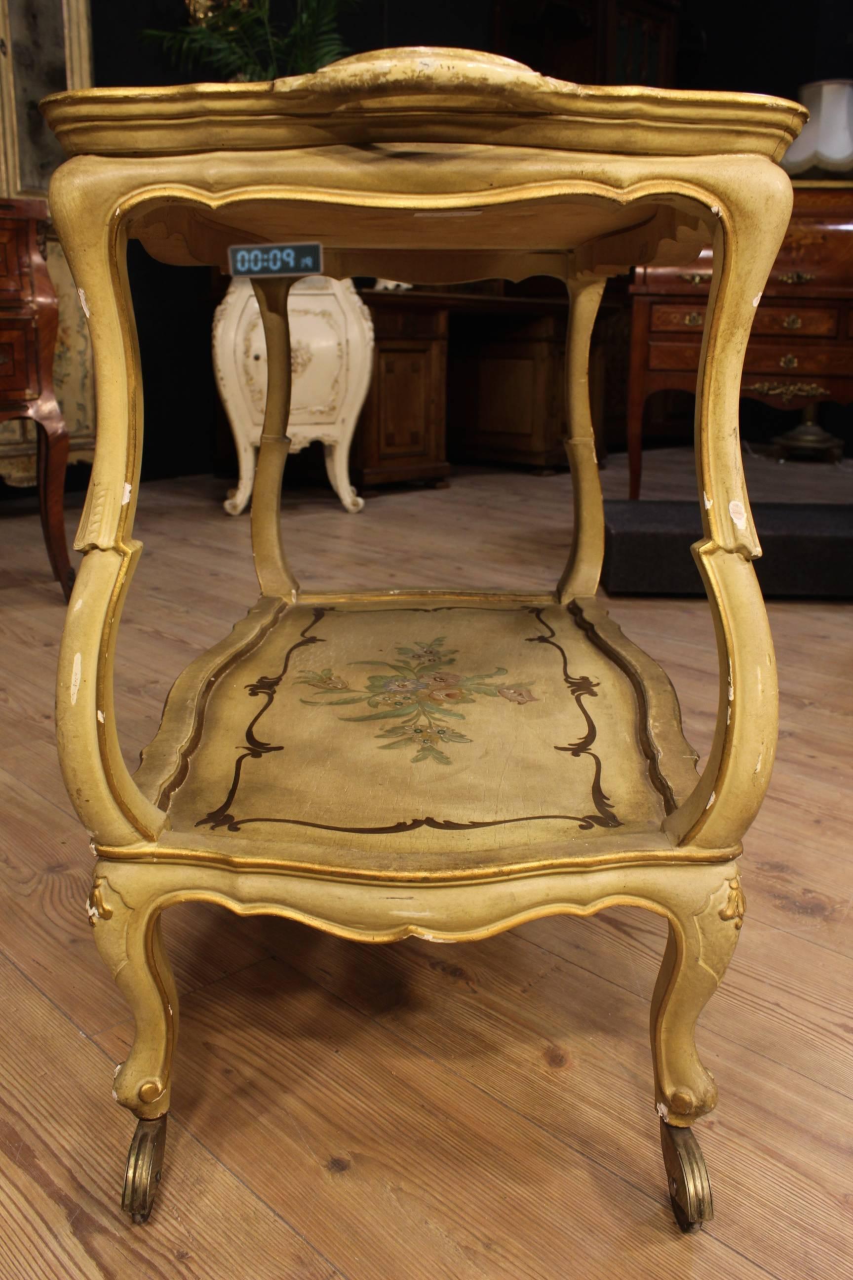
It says 0:09
